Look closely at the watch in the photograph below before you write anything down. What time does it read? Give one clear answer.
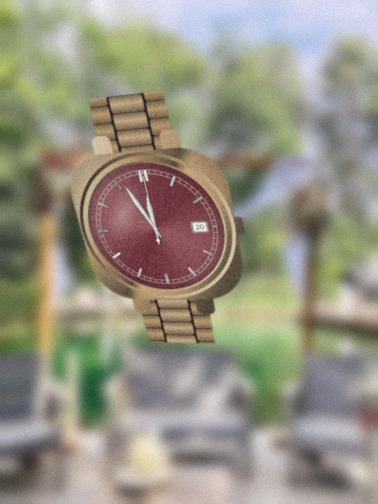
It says 11:56:00
